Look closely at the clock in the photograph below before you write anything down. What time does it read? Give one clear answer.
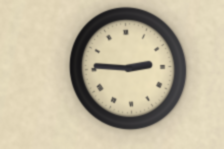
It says 2:46
